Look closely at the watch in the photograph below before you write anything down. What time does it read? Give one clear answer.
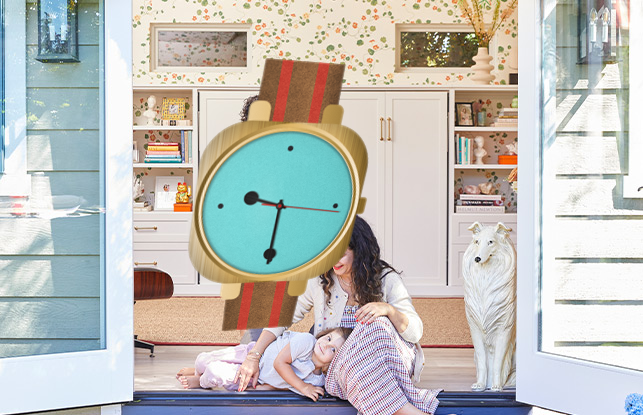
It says 9:30:16
